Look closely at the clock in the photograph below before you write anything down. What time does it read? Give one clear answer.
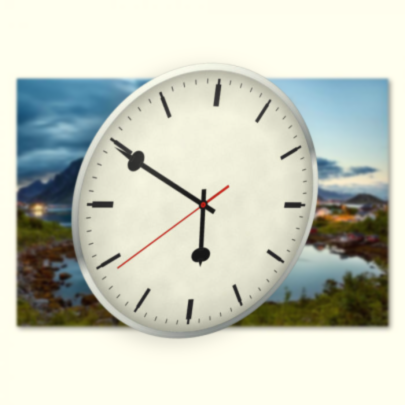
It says 5:49:39
